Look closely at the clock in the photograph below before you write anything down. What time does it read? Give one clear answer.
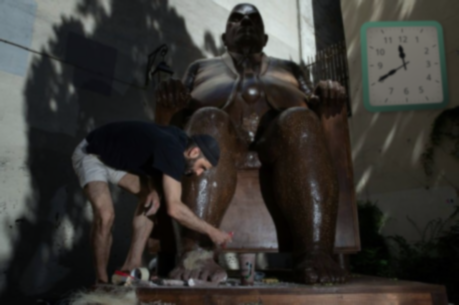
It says 11:40
